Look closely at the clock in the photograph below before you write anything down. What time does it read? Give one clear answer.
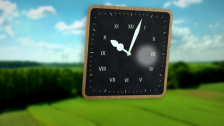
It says 10:03
